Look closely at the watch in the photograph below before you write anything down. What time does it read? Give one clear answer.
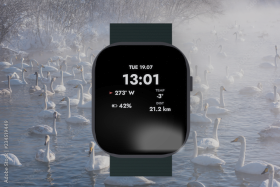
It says 13:01
